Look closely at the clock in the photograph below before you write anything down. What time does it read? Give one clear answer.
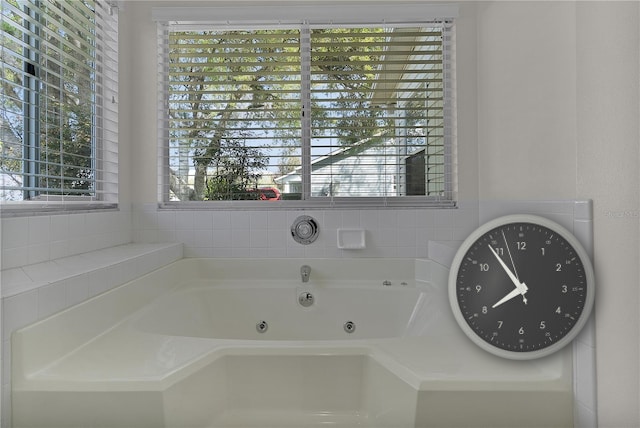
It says 7:53:57
